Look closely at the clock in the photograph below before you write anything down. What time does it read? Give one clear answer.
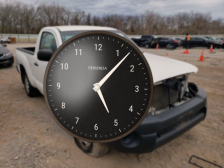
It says 5:07
